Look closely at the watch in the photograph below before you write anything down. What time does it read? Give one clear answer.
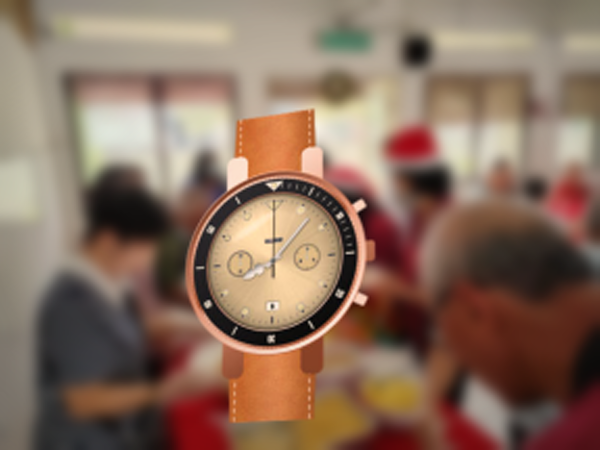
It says 8:07
